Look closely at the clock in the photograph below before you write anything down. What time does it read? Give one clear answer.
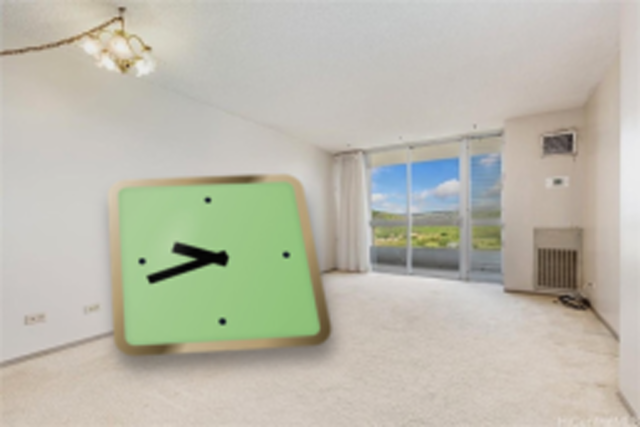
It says 9:42
